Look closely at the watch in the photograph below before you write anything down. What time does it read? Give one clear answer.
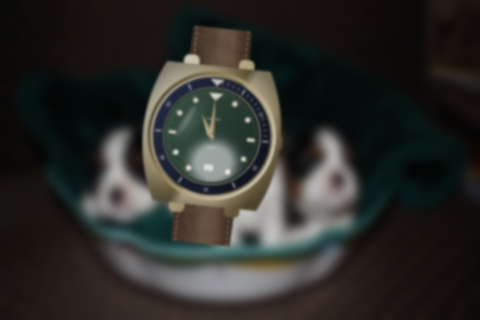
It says 11:00
